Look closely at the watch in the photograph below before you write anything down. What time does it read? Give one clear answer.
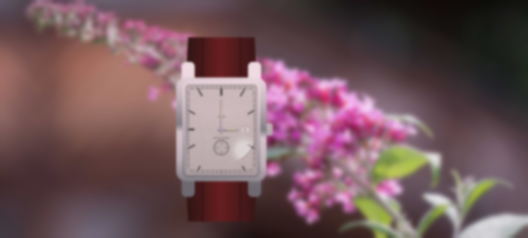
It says 3:00
